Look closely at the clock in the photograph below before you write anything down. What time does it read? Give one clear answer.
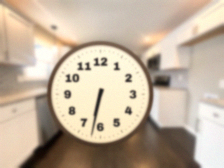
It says 6:32
